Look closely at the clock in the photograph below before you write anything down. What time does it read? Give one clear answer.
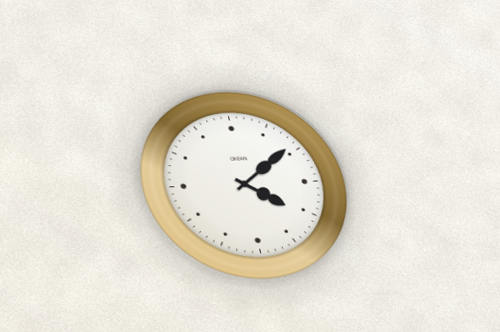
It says 4:09
